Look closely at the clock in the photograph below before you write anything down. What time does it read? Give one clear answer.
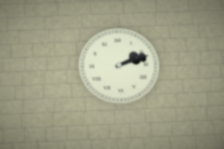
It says 2:12
